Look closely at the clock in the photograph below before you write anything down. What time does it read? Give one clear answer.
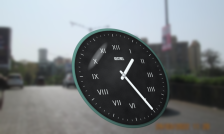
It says 1:25
